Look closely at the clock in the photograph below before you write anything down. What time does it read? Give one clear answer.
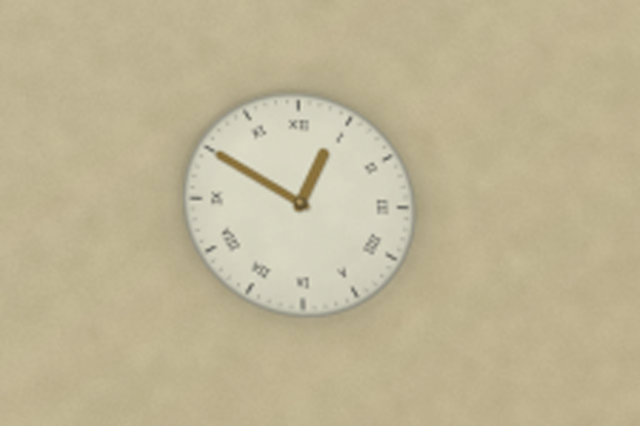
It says 12:50
